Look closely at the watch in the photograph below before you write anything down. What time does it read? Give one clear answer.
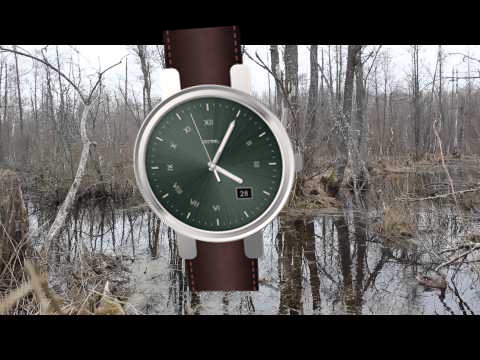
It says 4:04:57
